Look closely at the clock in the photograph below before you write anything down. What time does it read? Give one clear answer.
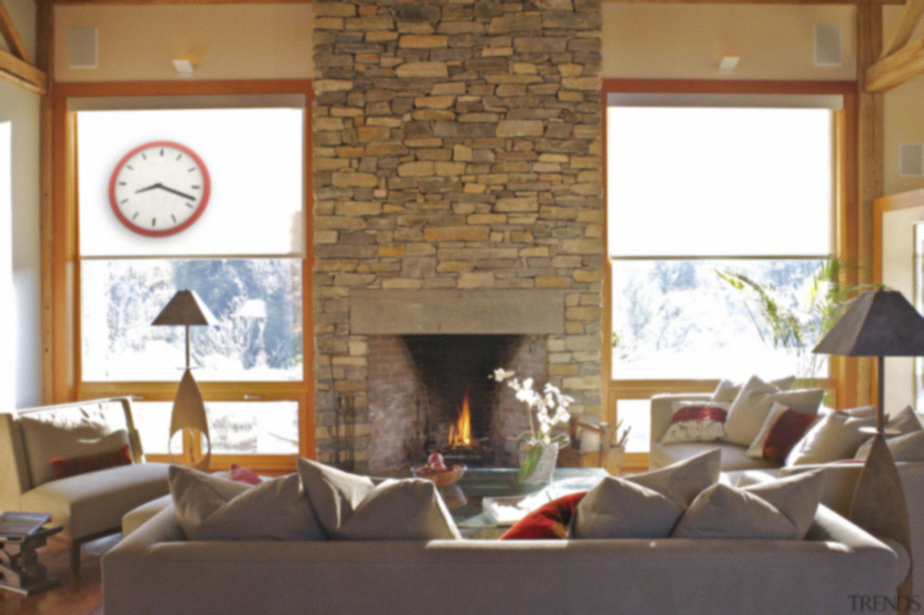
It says 8:18
